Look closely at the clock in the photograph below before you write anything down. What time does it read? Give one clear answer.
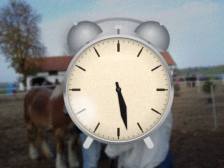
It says 5:28
